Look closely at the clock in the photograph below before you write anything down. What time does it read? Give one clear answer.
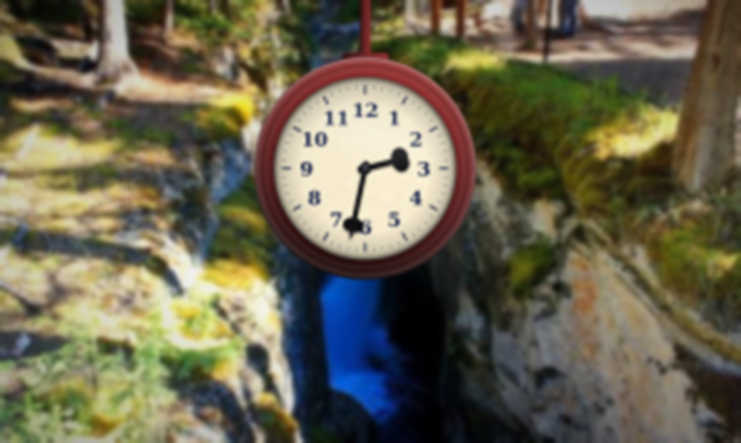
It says 2:32
